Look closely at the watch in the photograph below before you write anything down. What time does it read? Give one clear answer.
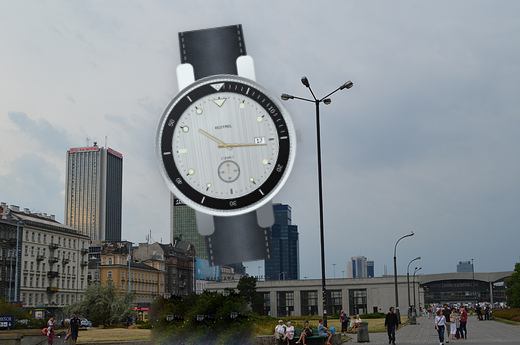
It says 10:16
